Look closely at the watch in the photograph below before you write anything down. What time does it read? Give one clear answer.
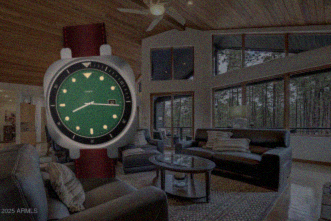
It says 8:16
